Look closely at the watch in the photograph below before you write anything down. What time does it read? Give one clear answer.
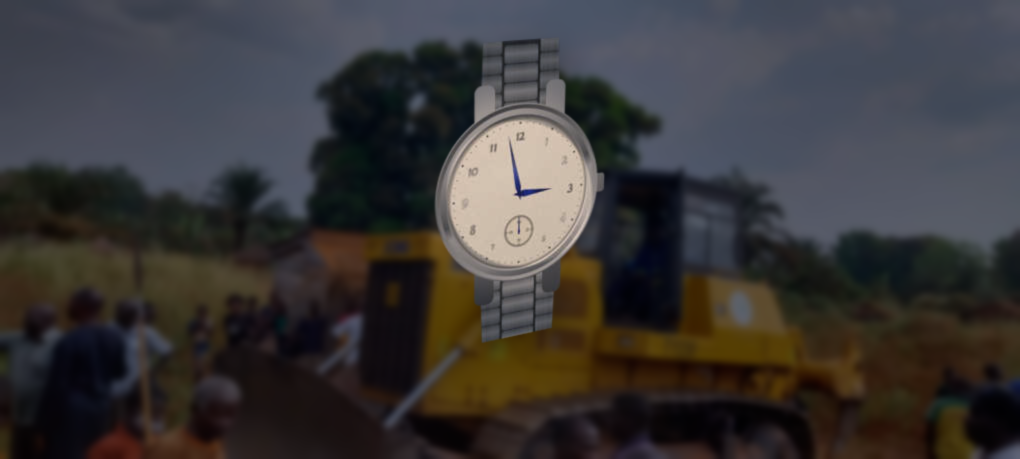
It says 2:58
